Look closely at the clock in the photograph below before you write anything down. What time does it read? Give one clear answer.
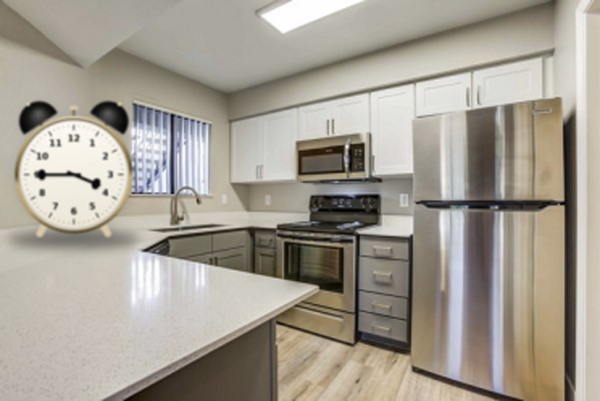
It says 3:45
